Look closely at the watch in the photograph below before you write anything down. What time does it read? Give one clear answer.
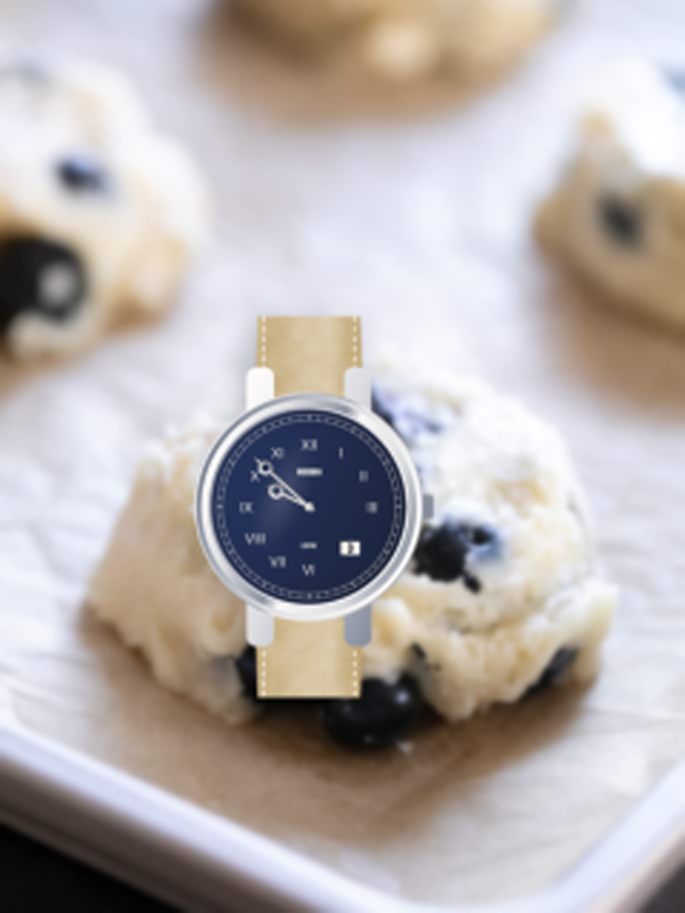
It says 9:52
